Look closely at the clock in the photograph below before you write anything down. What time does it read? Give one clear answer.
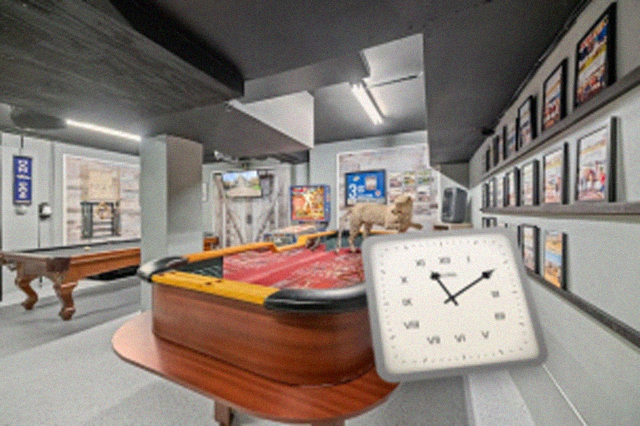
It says 11:10
